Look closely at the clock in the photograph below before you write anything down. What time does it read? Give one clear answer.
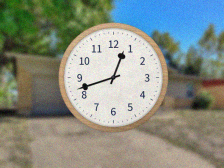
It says 12:42
